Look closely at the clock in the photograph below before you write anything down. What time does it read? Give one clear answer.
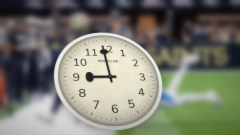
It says 8:59
